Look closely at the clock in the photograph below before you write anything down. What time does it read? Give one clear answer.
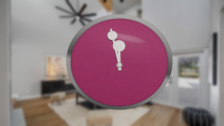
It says 11:58
